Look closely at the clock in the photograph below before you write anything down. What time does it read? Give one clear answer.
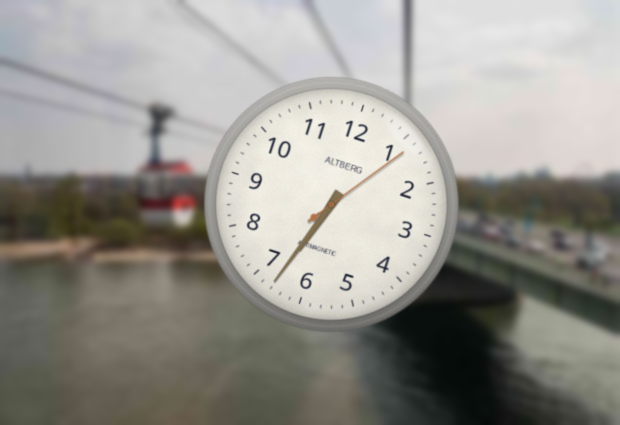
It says 6:33:06
